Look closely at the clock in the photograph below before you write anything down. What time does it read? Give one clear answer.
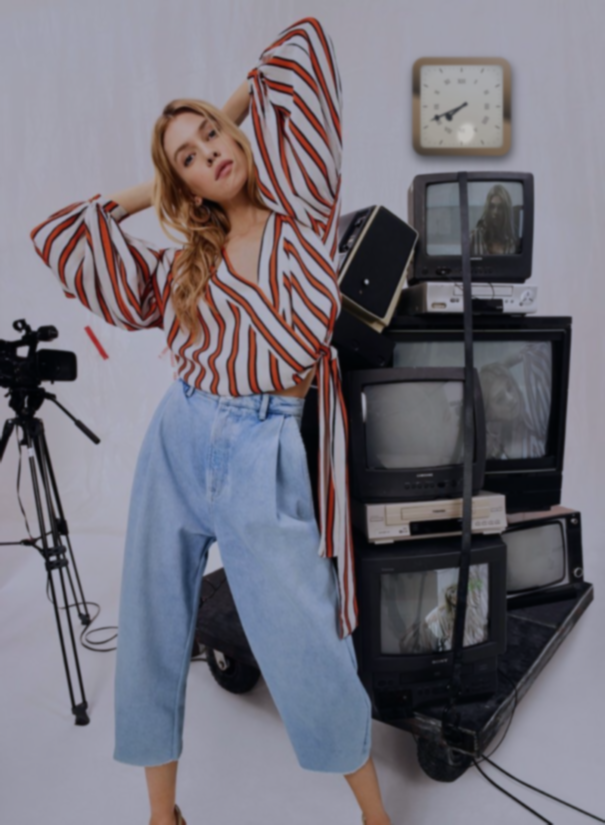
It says 7:41
